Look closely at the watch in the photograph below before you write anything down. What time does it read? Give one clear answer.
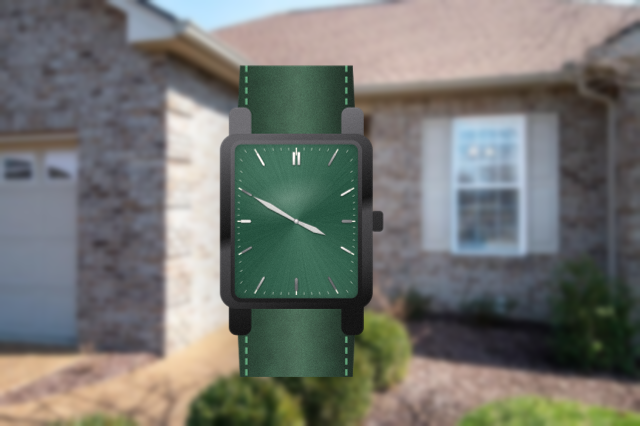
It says 3:50
